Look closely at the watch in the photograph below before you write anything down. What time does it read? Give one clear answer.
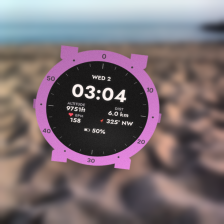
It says 3:04
